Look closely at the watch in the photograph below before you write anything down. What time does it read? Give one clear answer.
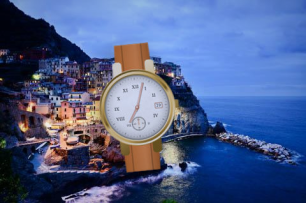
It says 7:03
